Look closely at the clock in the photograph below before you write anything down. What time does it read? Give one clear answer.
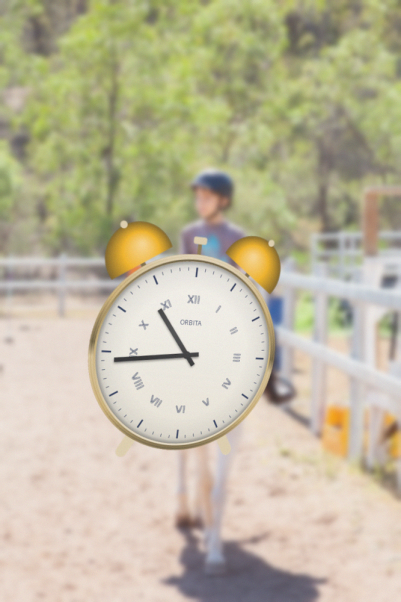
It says 10:44
